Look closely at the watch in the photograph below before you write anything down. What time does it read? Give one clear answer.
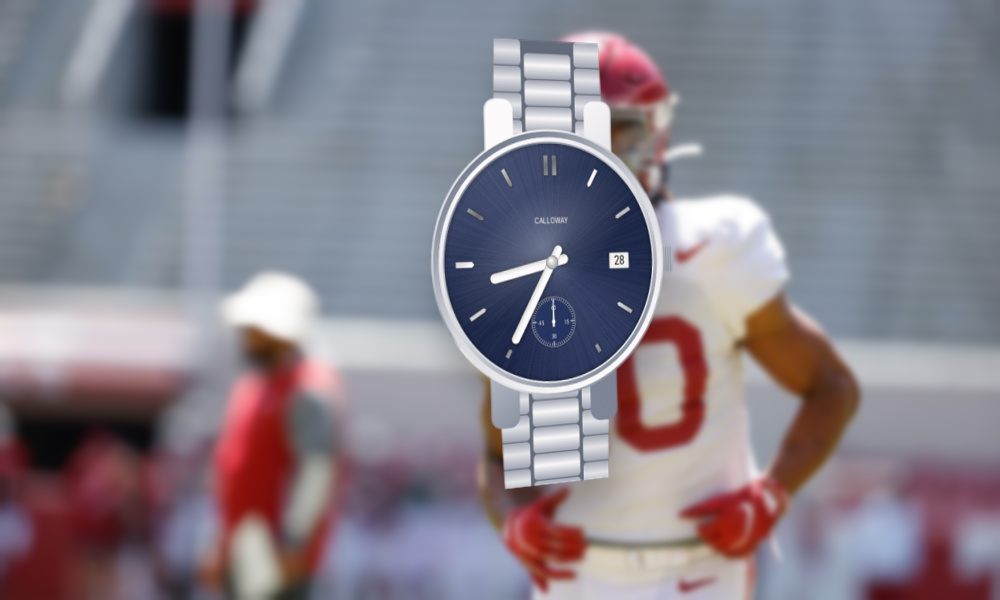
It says 8:35
